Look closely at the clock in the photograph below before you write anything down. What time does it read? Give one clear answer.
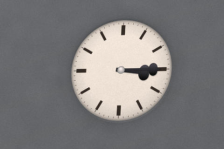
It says 3:15
